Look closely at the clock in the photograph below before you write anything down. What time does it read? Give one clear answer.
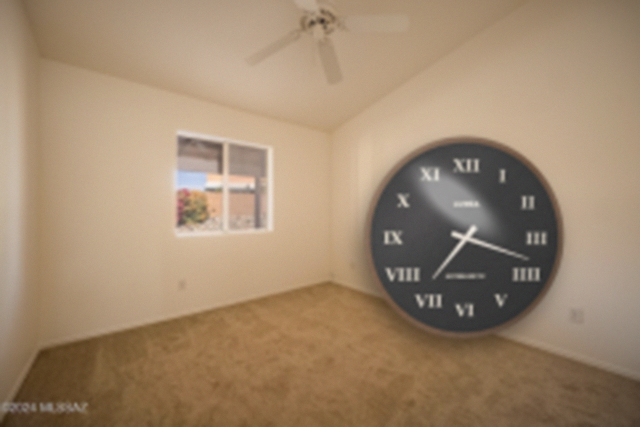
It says 7:18
